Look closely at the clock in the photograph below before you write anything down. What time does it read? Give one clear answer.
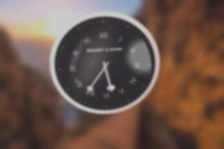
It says 5:36
